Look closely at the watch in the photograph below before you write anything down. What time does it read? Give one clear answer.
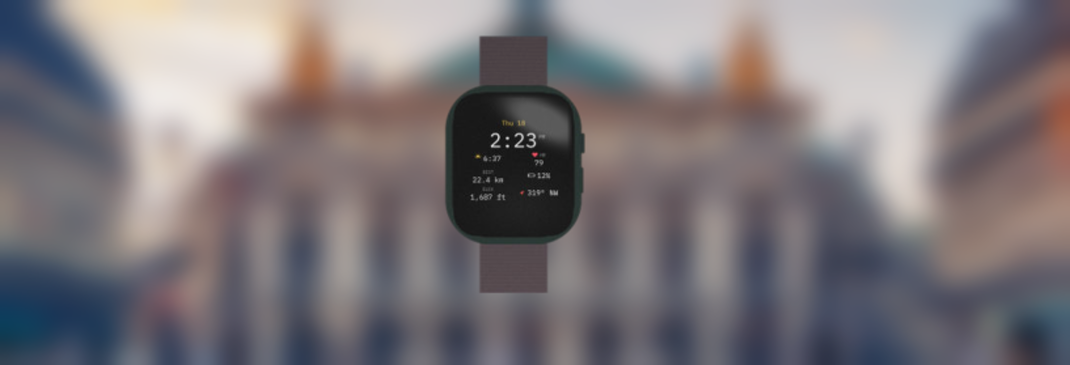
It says 2:23
